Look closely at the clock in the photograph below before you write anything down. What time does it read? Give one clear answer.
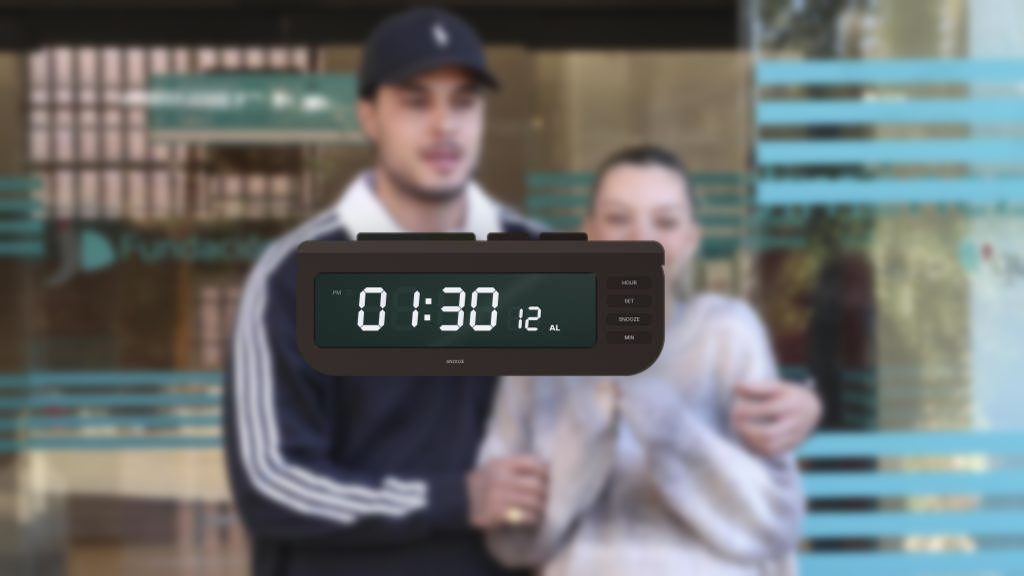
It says 1:30:12
